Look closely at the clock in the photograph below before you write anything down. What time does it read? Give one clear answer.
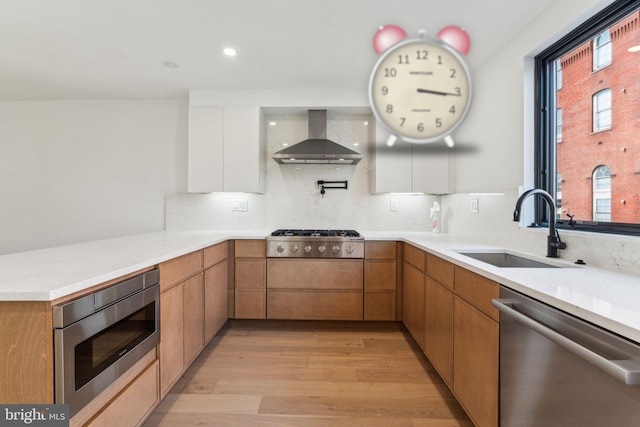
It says 3:16
